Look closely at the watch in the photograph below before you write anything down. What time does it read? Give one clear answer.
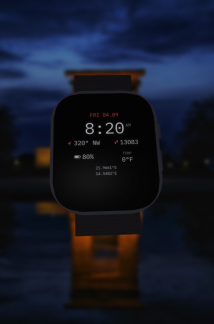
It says 8:20
